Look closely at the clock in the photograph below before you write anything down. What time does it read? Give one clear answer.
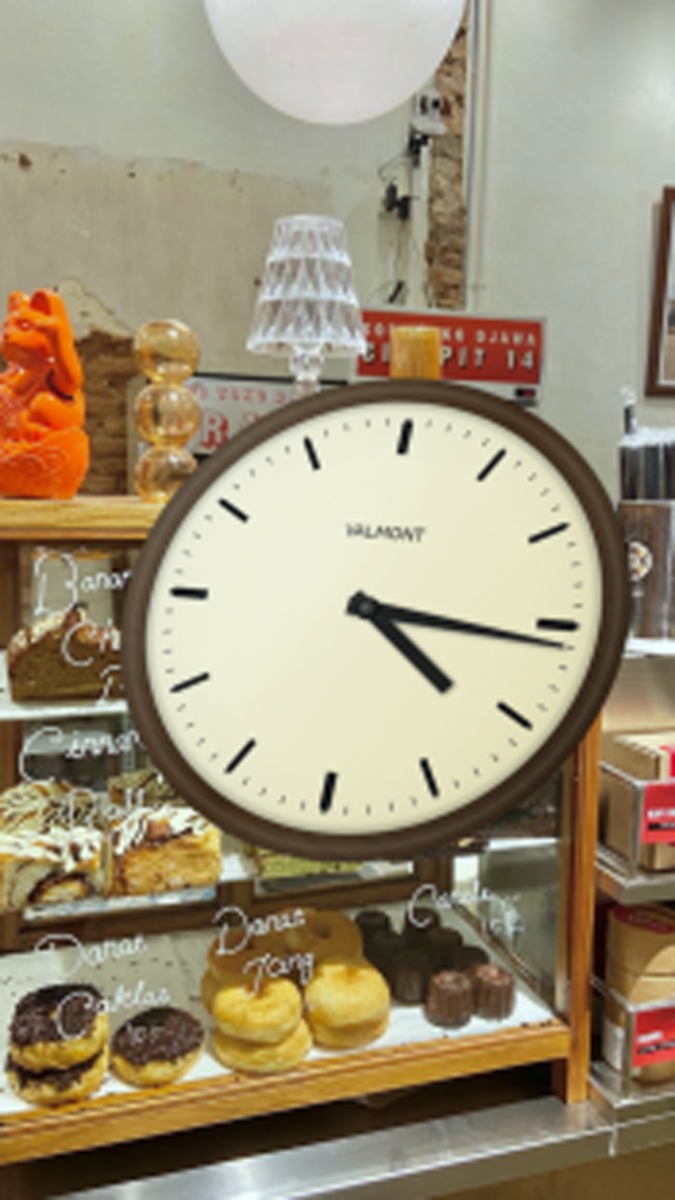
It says 4:16
